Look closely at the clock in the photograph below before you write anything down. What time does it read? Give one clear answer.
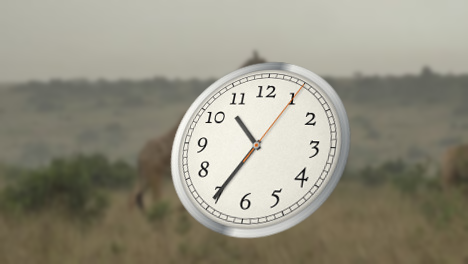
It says 10:35:05
